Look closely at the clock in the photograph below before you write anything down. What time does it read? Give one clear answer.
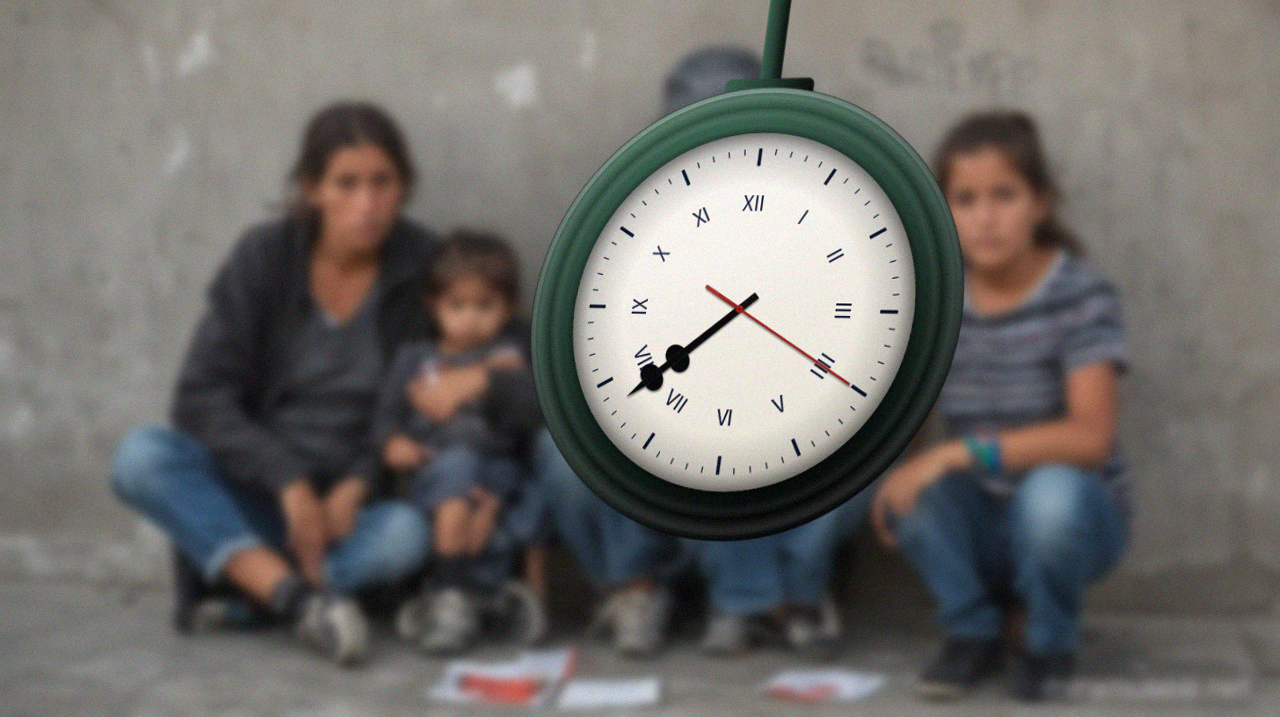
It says 7:38:20
